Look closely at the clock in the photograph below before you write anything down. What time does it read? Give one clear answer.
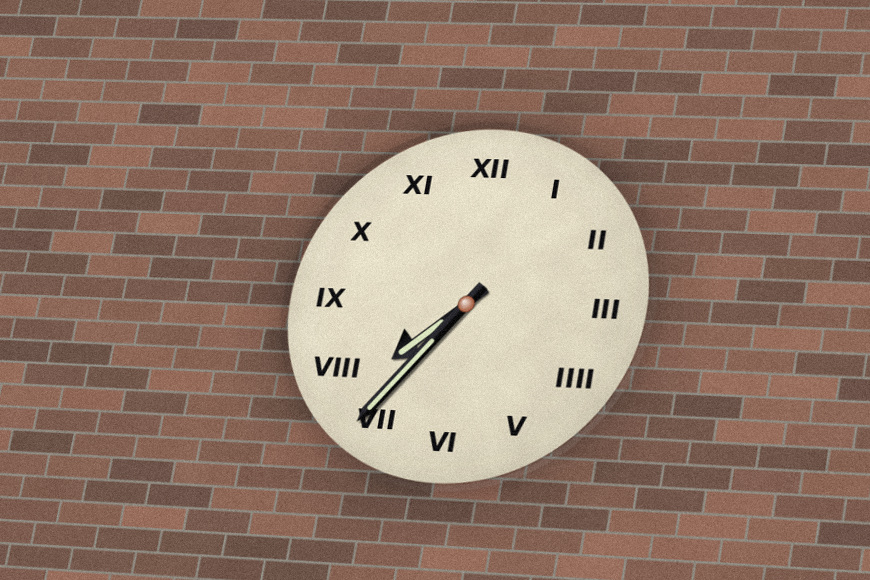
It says 7:36
